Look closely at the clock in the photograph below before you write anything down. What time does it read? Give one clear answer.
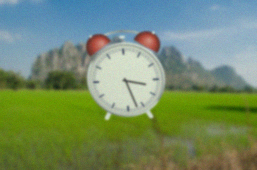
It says 3:27
